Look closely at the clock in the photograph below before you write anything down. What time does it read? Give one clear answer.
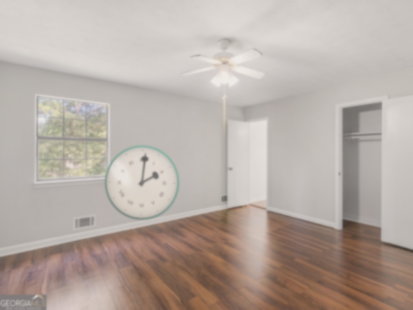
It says 2:01
